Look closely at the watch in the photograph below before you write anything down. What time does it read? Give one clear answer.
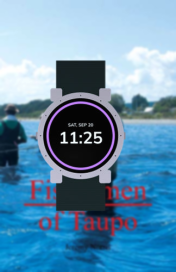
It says 11:25
